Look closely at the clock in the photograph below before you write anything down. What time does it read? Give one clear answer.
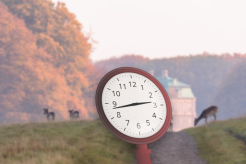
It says 2:43
